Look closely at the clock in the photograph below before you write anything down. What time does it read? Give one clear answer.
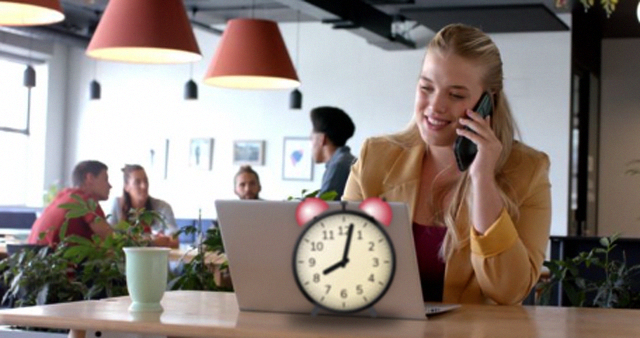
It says 8:02
